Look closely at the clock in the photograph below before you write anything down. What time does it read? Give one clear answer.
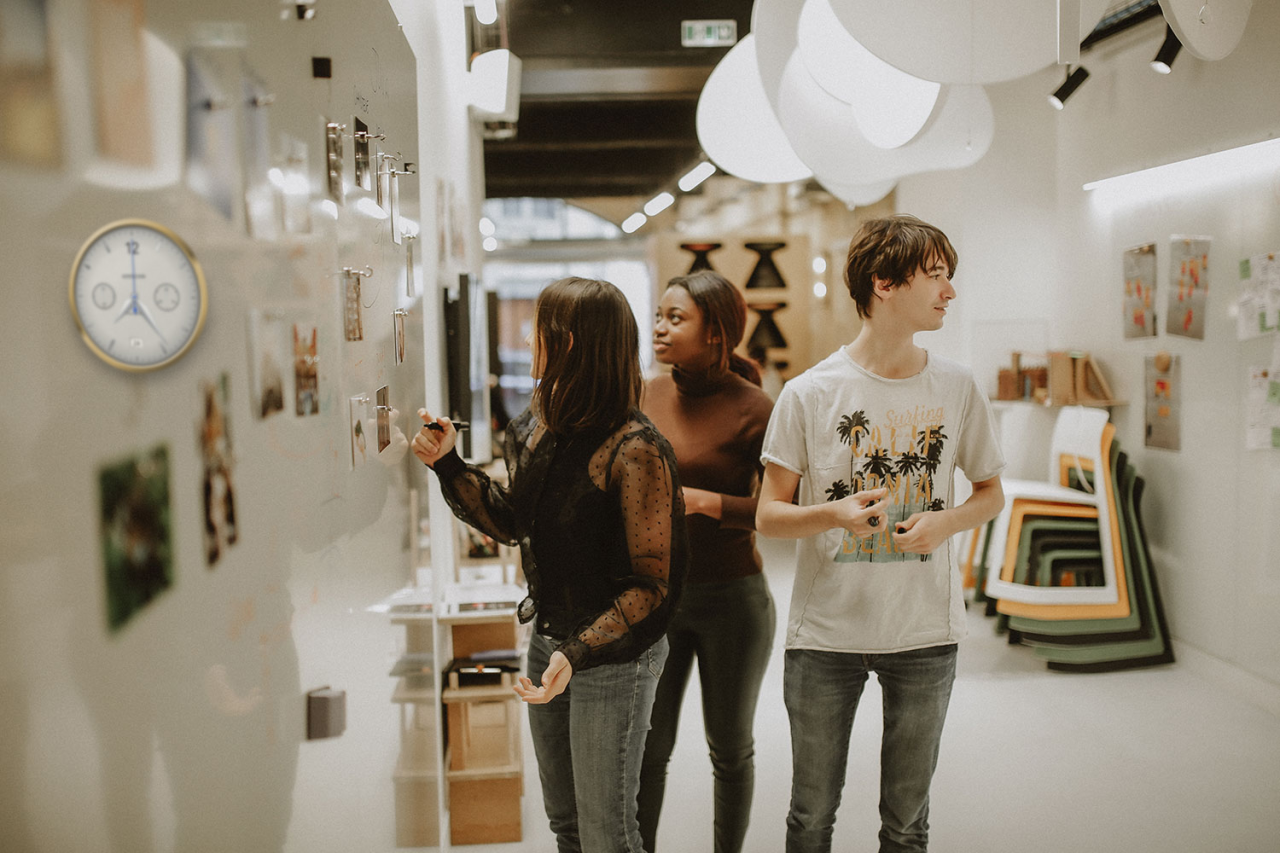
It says 7:24
